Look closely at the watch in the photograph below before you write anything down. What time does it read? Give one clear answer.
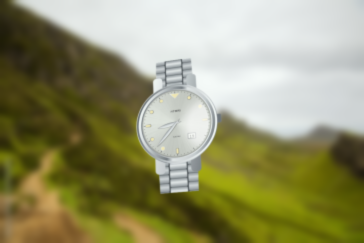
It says 8:37
